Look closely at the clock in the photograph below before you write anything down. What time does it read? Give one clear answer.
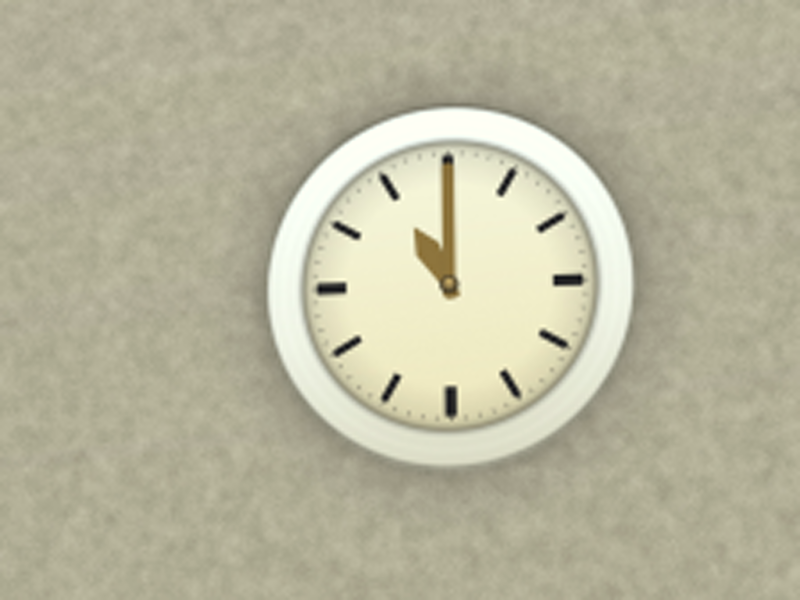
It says 11:00
